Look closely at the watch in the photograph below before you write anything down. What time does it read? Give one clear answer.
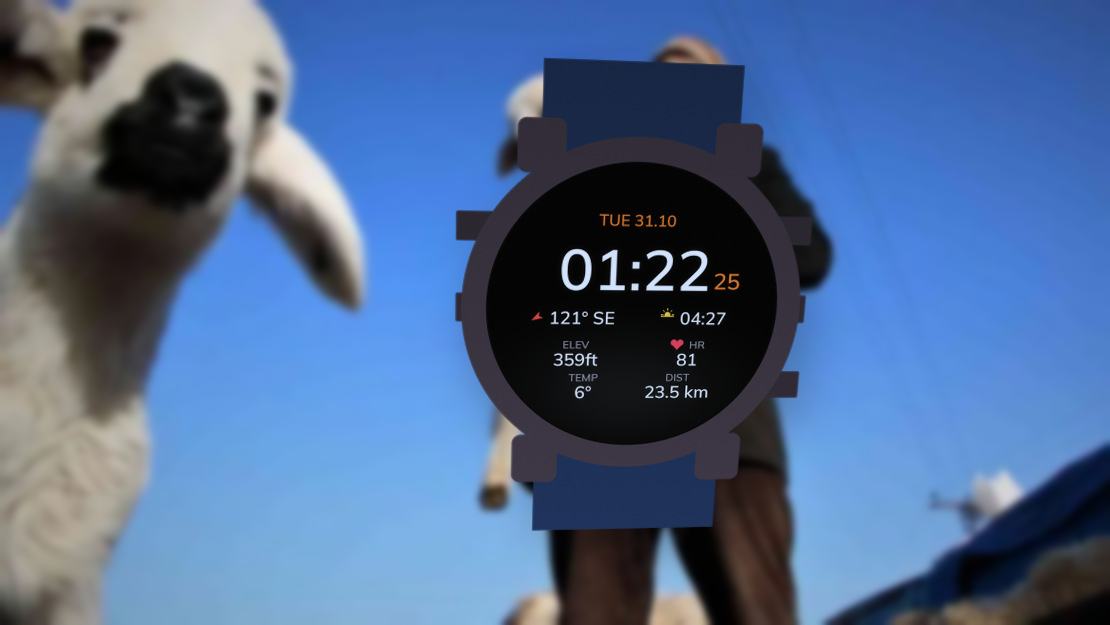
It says 1:22:25
